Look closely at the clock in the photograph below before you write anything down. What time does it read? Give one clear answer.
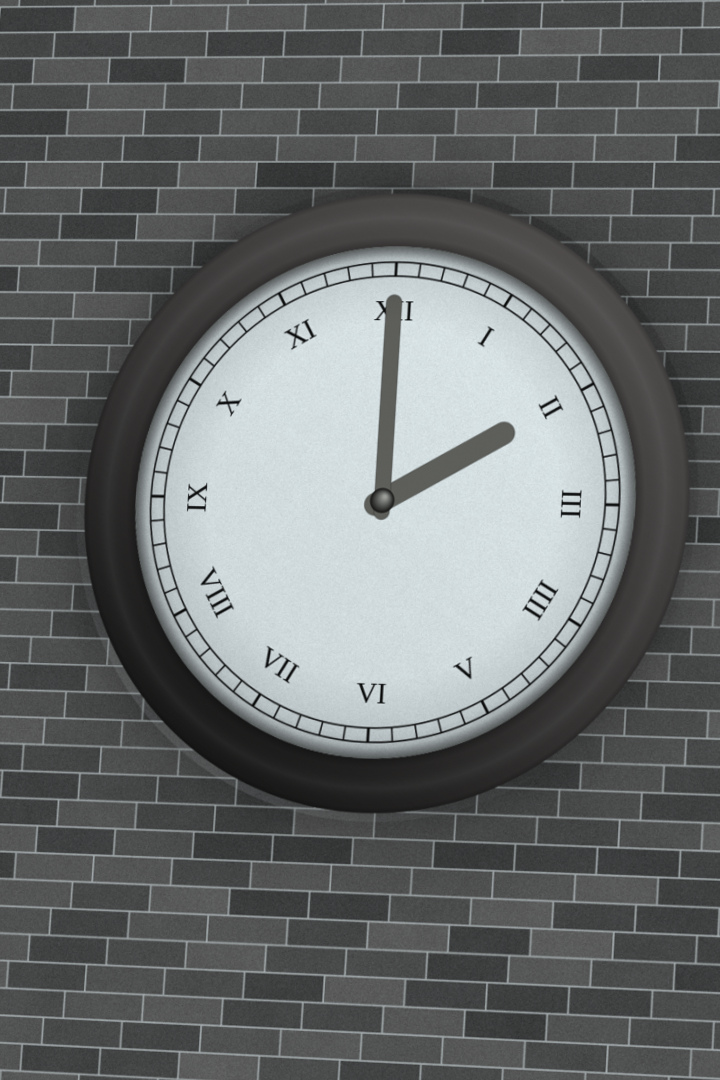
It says 2:00
